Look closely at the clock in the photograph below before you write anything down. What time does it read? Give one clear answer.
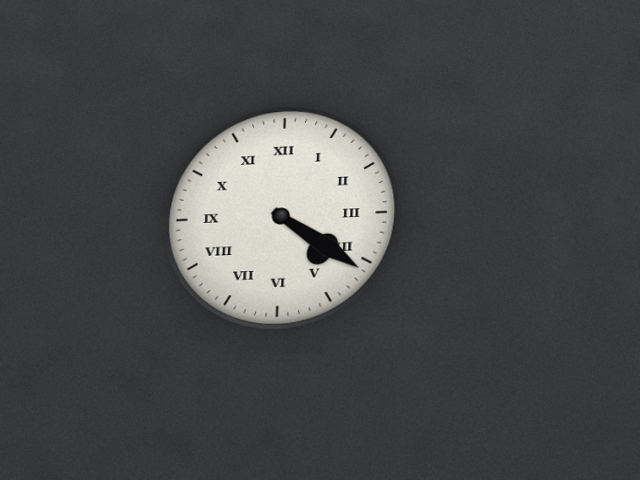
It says 4:21
